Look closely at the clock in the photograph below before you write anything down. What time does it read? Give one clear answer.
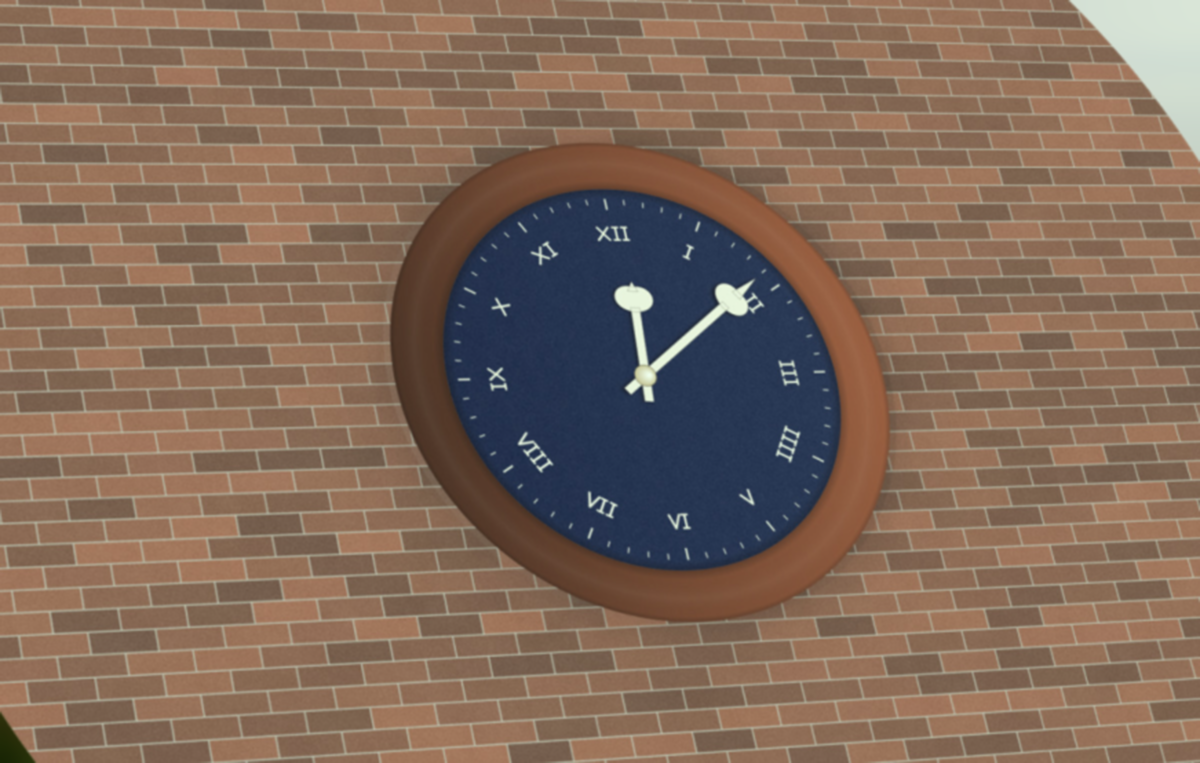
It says 12:09
